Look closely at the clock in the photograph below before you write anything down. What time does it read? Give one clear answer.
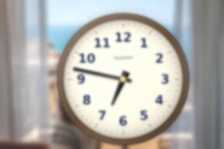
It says 6:47
